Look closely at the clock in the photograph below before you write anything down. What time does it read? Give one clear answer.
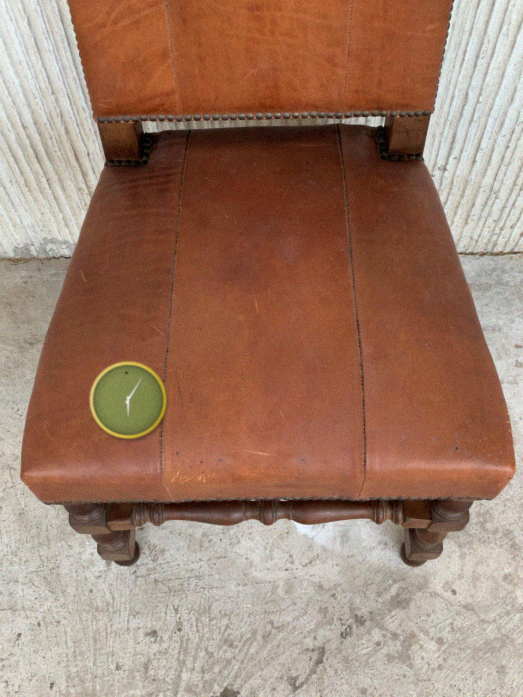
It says 6:06
